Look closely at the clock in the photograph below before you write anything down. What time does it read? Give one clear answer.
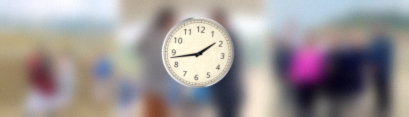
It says 1:43
